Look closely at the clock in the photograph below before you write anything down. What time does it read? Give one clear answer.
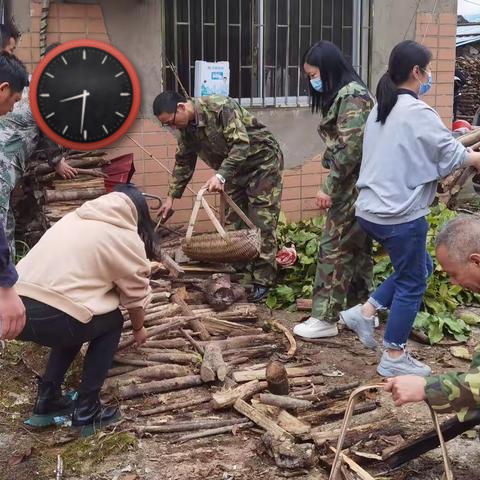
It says 8:31
